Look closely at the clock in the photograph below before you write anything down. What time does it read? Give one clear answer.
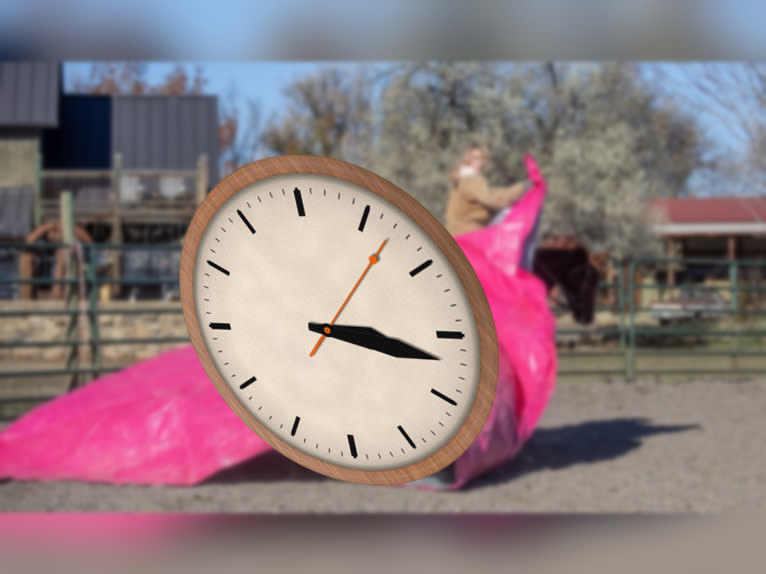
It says 3:17:07
